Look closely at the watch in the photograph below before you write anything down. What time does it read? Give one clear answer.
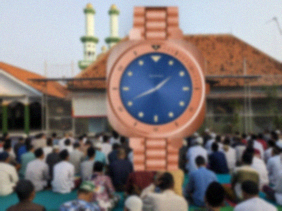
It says 1:41
